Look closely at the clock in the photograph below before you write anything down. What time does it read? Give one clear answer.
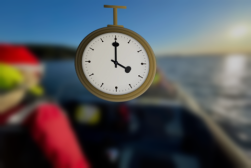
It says 4:00
